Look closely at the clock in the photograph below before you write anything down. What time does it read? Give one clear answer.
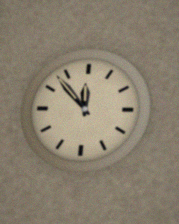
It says 11:53
